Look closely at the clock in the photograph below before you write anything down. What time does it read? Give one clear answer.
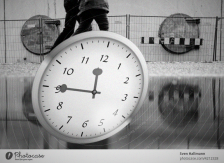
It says 11:45
